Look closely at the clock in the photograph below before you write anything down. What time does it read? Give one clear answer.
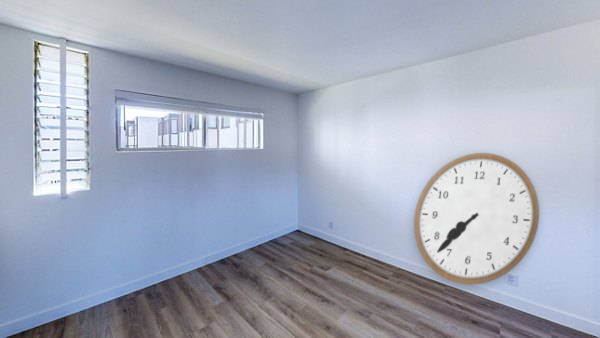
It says 7:37
